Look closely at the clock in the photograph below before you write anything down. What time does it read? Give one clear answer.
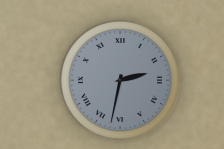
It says 2:32
